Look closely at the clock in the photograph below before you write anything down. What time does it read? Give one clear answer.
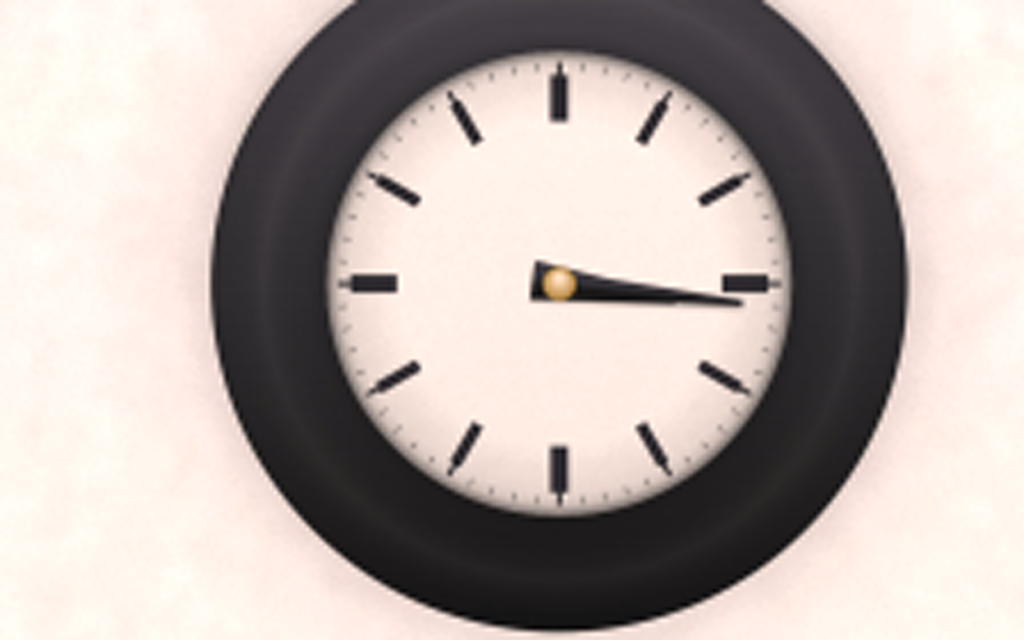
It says 3:16
